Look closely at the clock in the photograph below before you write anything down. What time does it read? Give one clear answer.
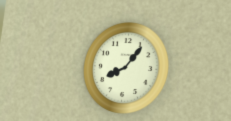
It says 8:06
